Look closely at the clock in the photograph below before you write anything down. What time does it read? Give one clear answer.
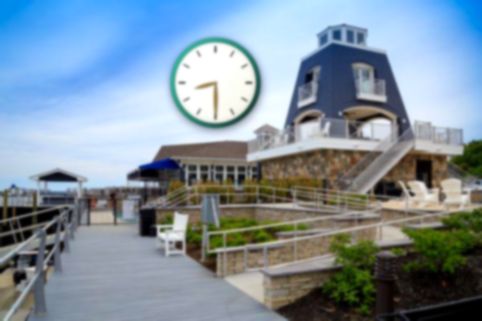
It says 8:30
